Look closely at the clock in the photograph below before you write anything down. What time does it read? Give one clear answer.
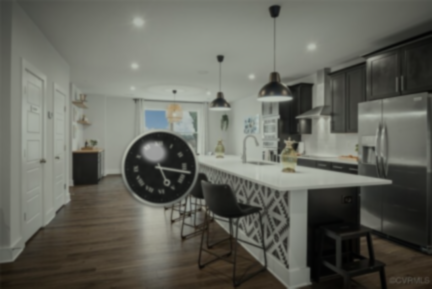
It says 5:17
